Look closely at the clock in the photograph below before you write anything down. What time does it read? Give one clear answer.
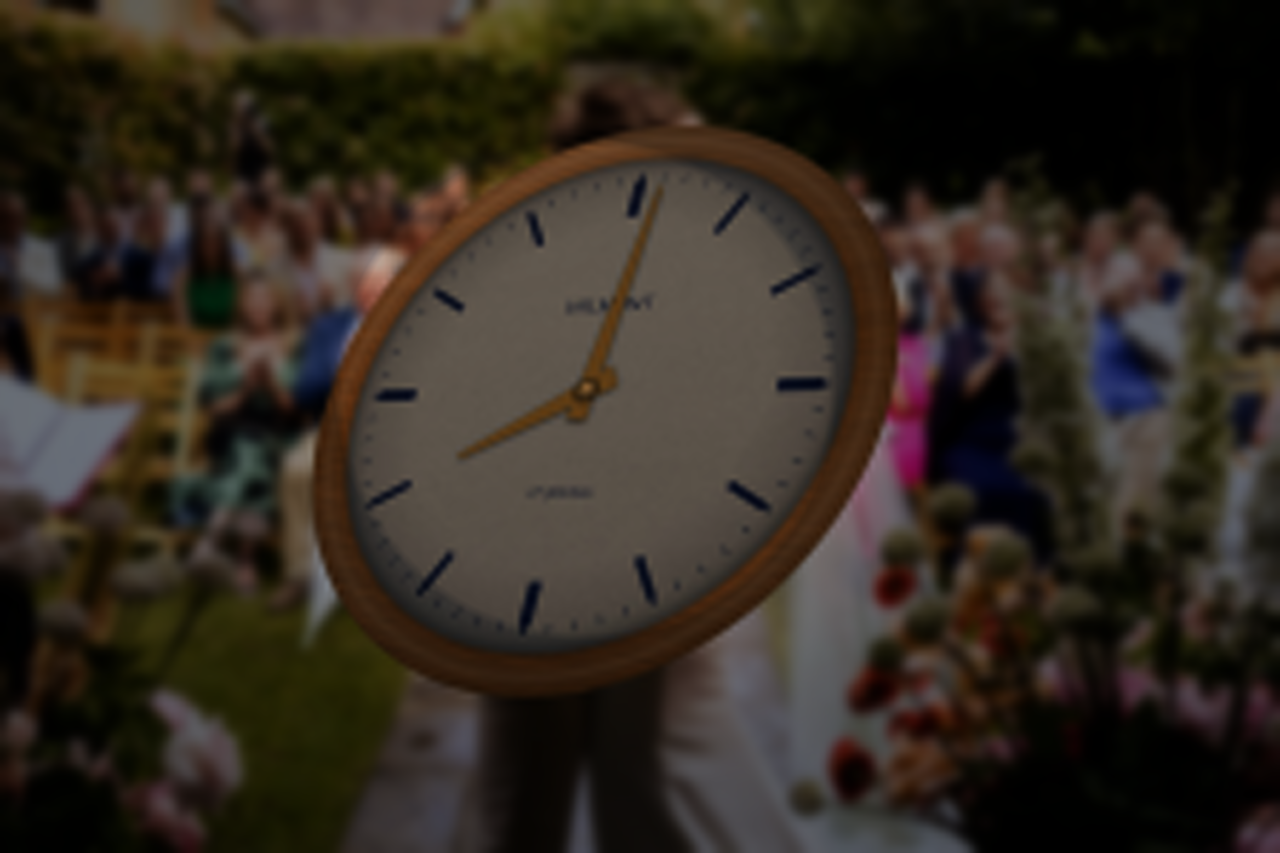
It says 8:01
